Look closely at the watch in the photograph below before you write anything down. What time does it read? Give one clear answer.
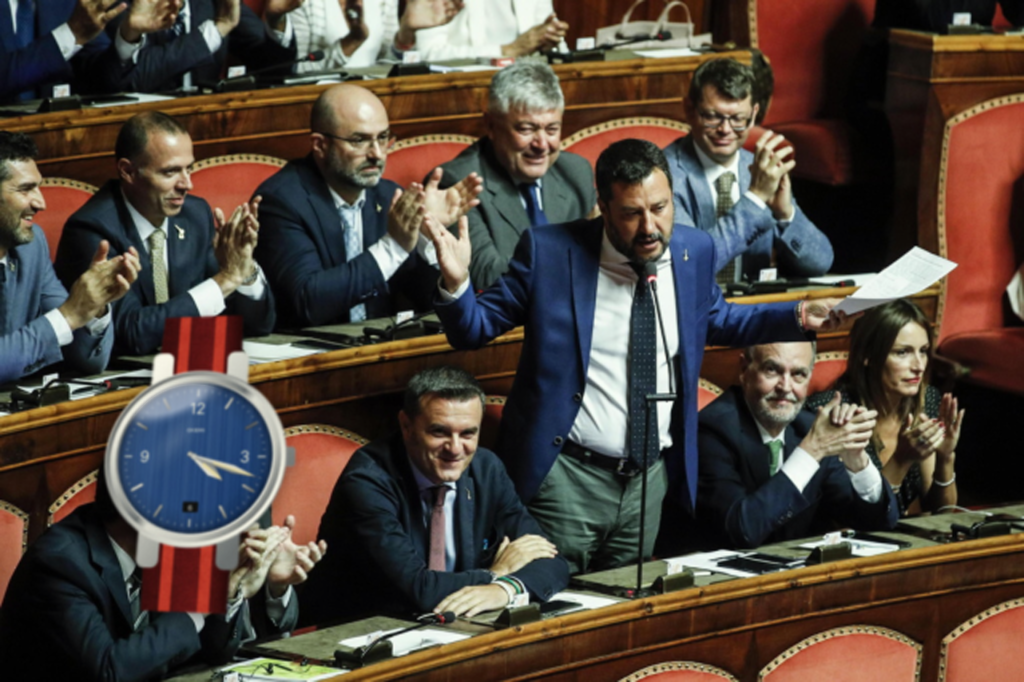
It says 4:18
